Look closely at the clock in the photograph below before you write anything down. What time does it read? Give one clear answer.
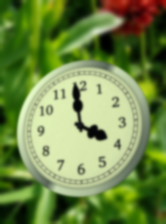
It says 3:59
